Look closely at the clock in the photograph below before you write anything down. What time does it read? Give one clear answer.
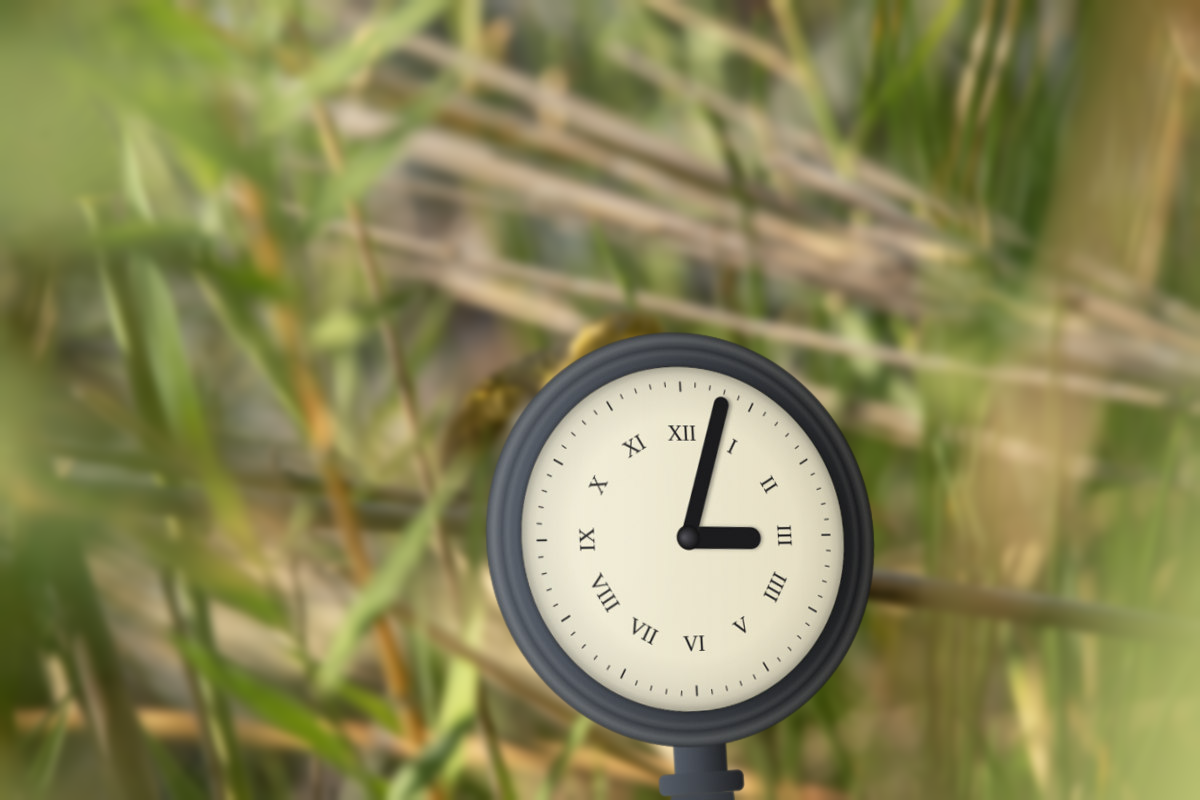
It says 3:03
